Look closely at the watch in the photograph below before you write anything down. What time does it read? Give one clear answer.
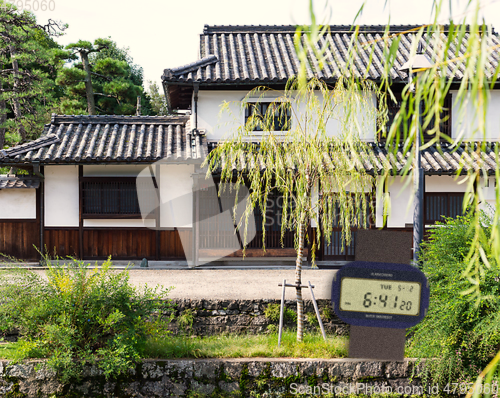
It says 6:41:20
